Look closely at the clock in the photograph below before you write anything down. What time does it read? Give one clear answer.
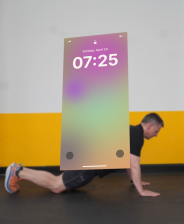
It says 7:25
